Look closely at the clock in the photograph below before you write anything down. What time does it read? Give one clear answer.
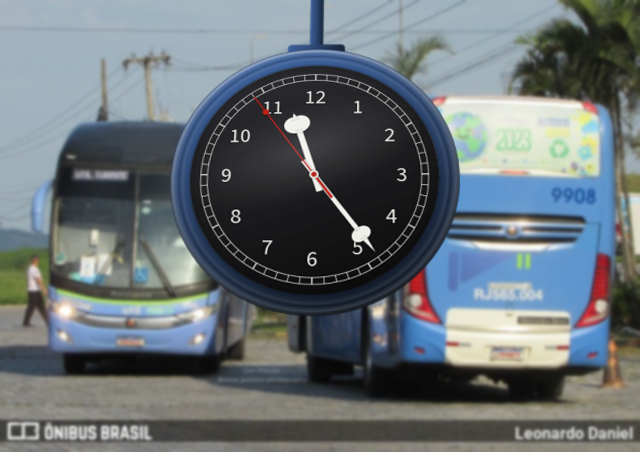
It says 11:23:54
